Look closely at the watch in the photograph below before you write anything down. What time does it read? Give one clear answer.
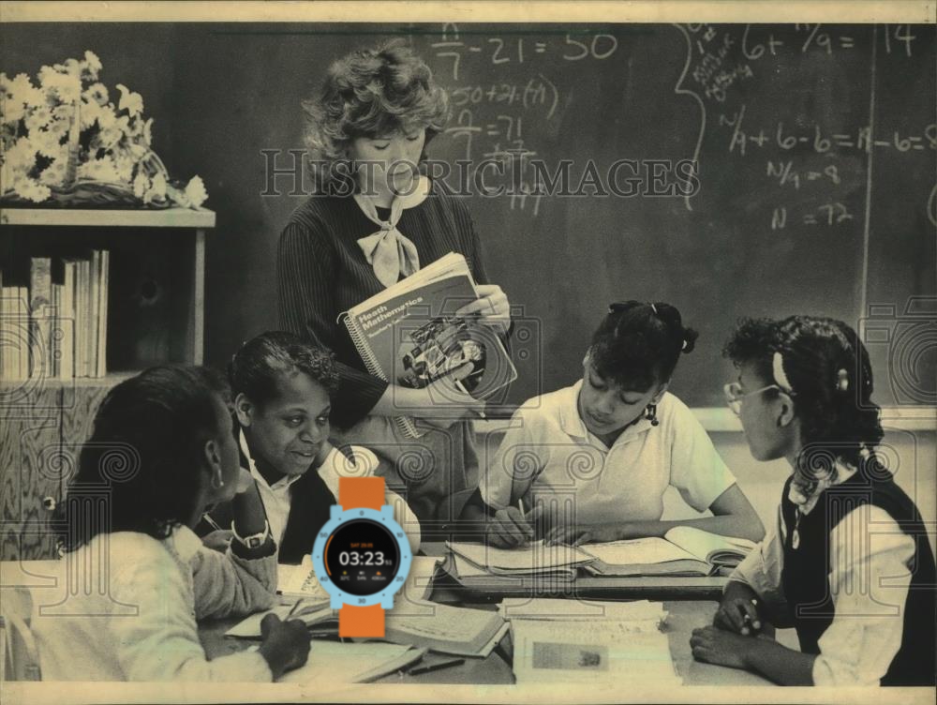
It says 3:23
